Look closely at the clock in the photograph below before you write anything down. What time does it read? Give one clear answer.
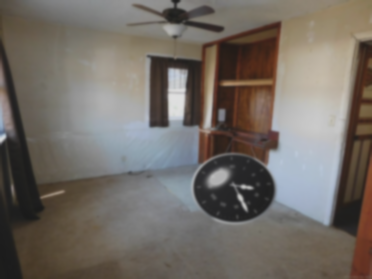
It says 3:27
